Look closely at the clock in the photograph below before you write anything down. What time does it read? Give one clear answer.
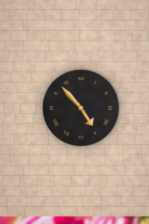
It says 4:53
